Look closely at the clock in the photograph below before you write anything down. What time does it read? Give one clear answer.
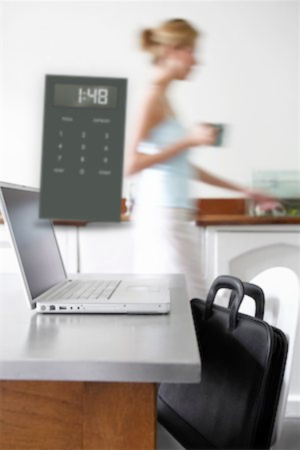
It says 1:48
